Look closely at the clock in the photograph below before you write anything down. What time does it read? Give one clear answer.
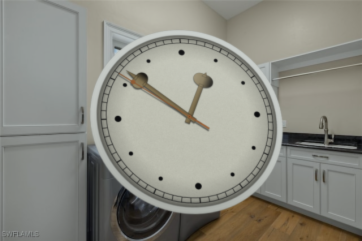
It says 12:51:51
